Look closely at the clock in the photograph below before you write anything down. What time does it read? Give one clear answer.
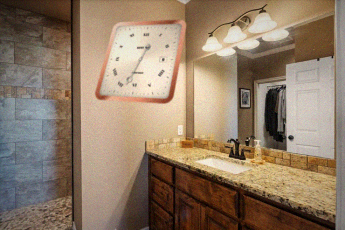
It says 12:33
